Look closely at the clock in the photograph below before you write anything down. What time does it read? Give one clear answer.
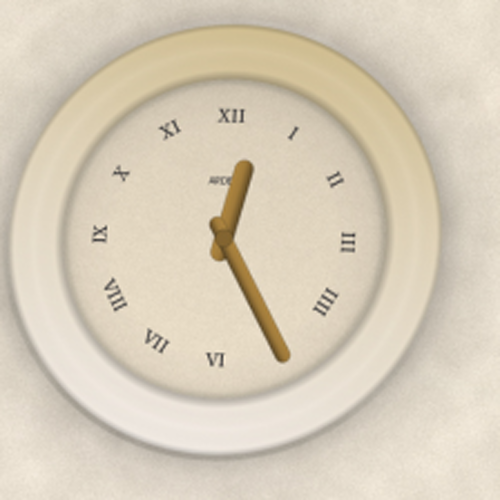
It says 12:25
